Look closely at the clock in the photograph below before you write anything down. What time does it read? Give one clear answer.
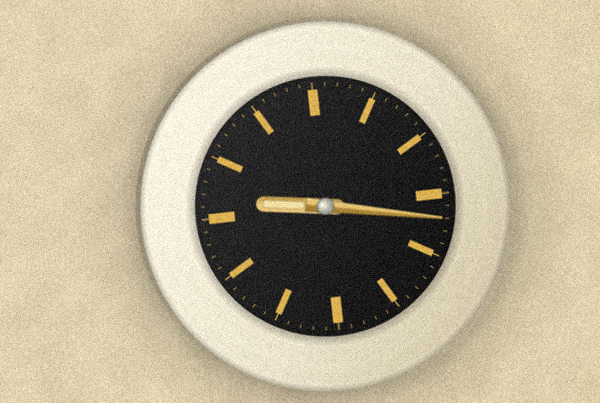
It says 9:17
